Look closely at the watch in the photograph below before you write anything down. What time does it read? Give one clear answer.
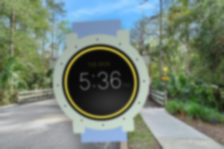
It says 5:36
